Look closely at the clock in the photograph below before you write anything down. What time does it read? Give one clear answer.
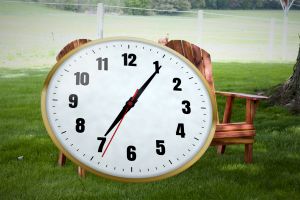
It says 7:05:34
